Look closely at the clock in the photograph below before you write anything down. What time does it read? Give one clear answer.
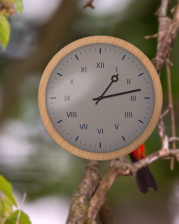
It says 1:13
